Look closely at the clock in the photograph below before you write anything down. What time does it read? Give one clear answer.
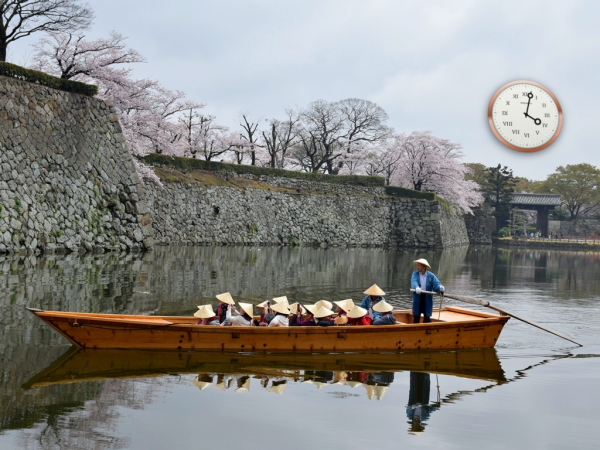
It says 4:02
